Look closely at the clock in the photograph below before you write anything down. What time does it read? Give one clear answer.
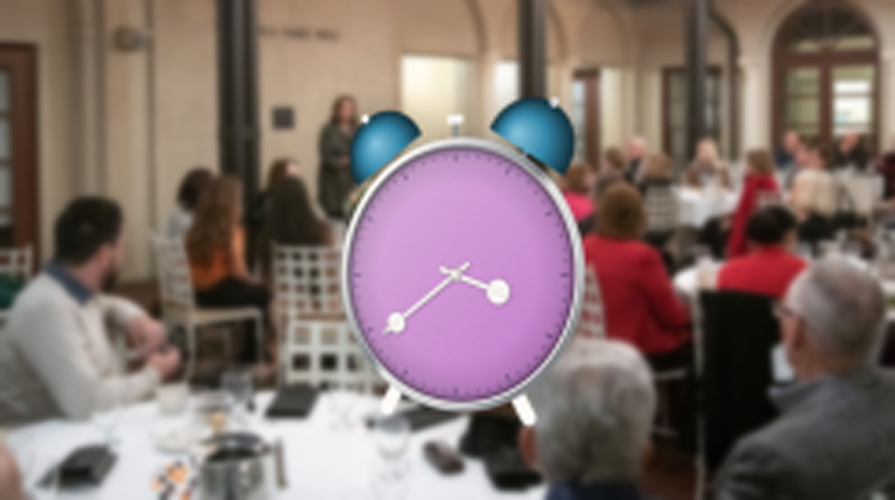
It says 3:39
